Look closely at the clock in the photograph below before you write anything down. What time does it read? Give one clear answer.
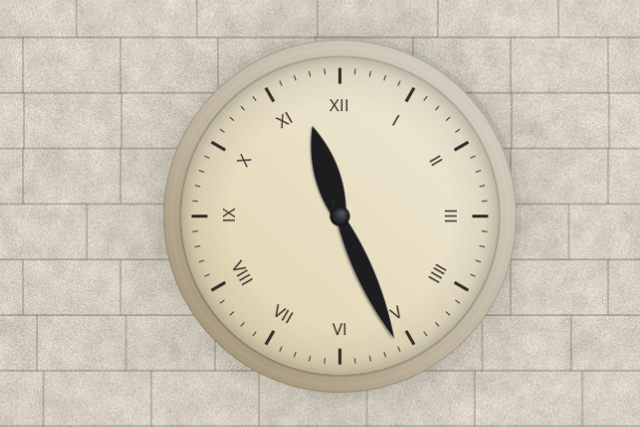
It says 11:26
